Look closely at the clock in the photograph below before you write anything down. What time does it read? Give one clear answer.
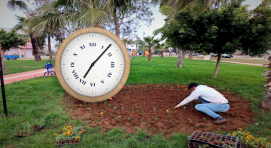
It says 7:07
